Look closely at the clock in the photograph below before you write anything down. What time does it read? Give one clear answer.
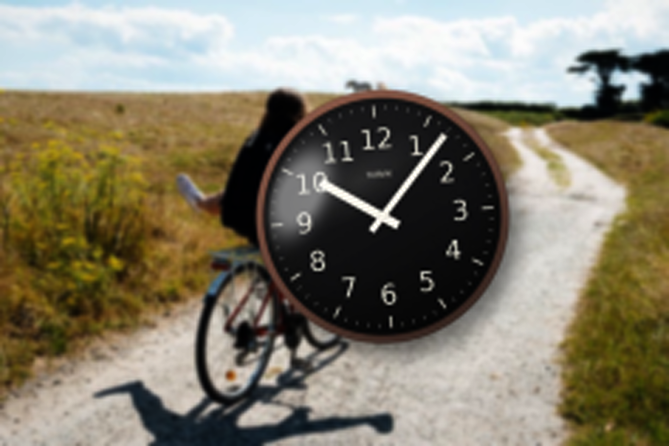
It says 10:07
